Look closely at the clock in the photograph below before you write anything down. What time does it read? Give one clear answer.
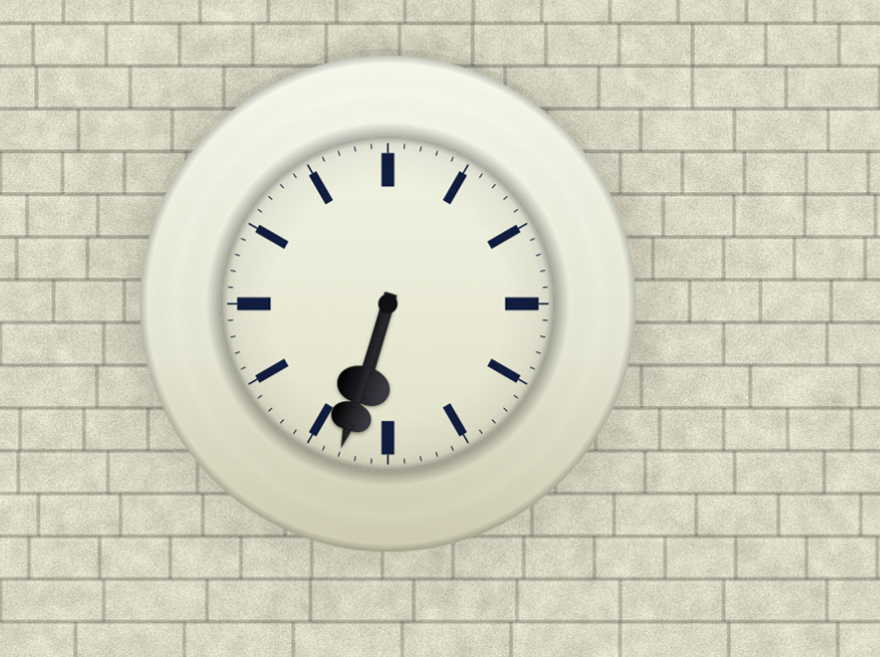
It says 6:33
